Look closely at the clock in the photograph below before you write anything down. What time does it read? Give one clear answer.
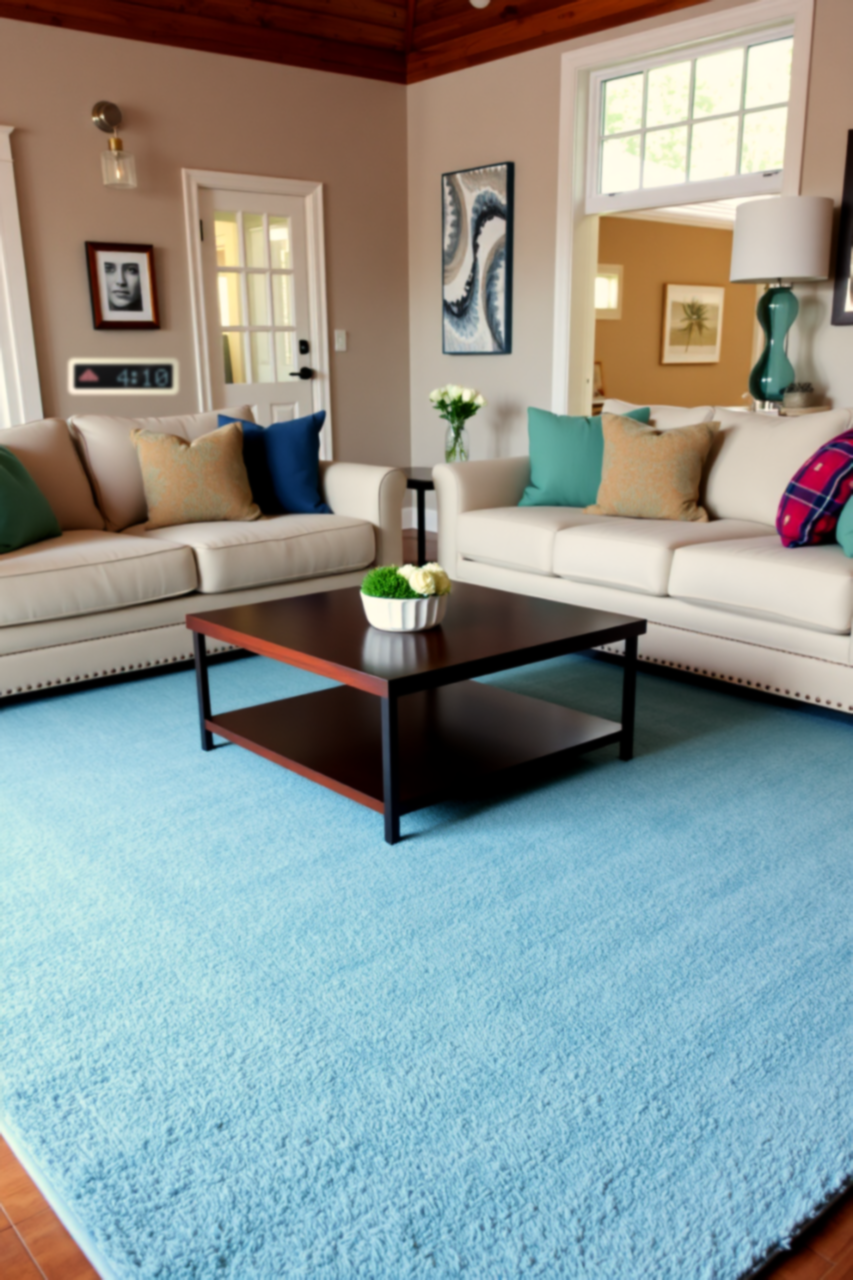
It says 4:10
